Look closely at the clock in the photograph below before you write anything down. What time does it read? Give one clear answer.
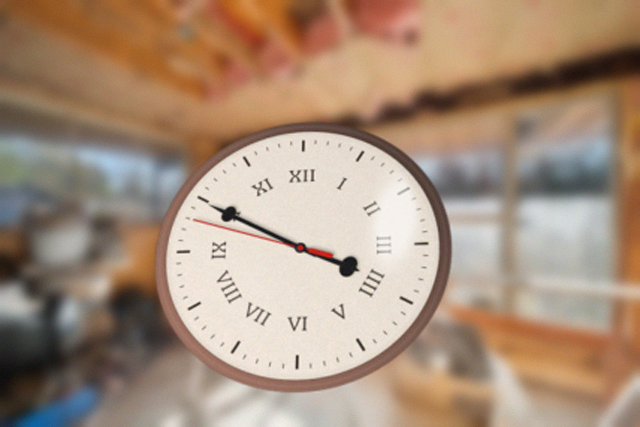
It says 3:49:48
